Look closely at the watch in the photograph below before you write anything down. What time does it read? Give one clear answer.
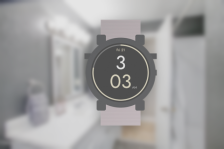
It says 3:03
